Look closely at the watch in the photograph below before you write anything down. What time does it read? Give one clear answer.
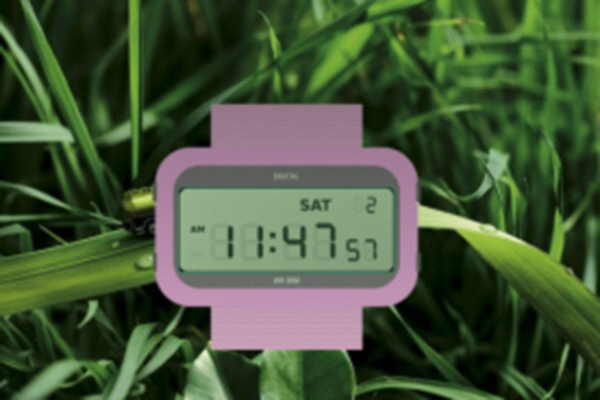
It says 11:47:57
